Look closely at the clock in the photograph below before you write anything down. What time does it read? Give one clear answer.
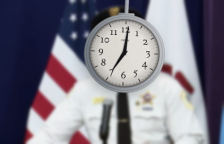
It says 7:01
